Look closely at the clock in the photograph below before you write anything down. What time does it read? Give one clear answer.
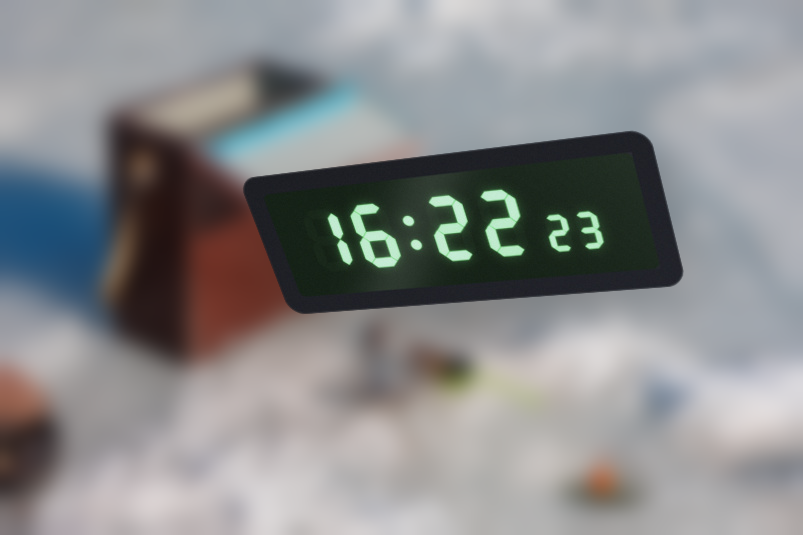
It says 16:22:23
